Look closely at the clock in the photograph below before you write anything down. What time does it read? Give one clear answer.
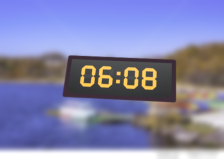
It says 6:08
